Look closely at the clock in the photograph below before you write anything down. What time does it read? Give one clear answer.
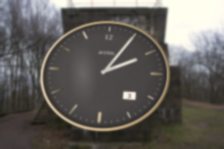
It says 2:05
